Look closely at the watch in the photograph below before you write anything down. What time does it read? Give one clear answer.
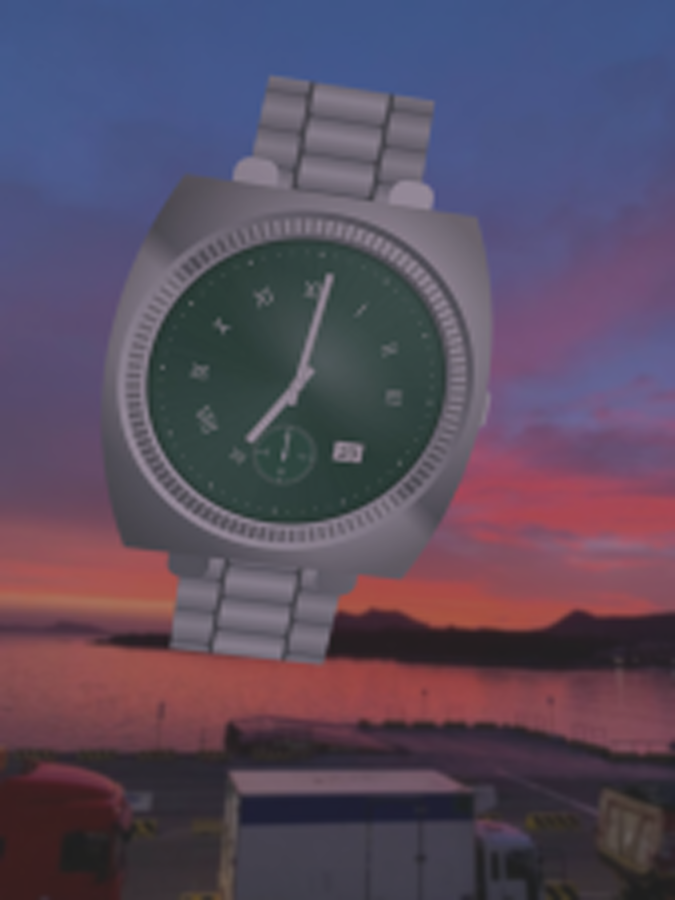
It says 7:01
